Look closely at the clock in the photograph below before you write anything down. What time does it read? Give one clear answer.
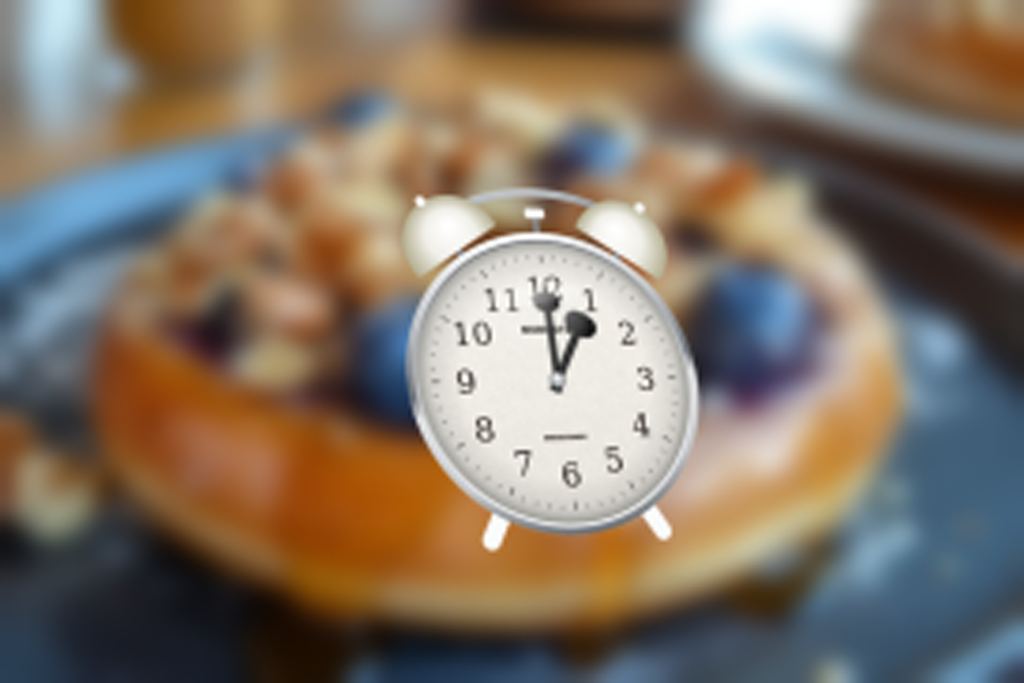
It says 1:00
